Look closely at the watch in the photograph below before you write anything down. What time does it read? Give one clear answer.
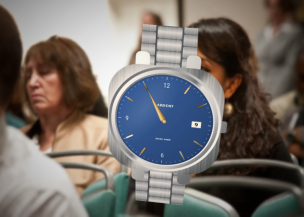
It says 10:55
